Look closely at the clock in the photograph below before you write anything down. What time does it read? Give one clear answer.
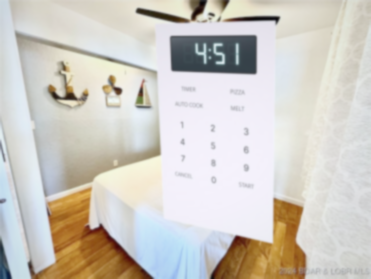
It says 4:51
